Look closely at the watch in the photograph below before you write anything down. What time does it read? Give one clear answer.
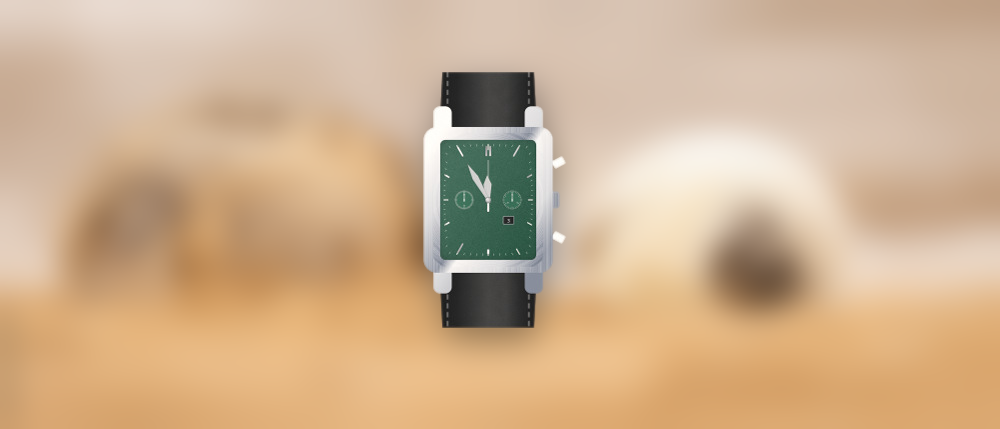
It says 11:55
